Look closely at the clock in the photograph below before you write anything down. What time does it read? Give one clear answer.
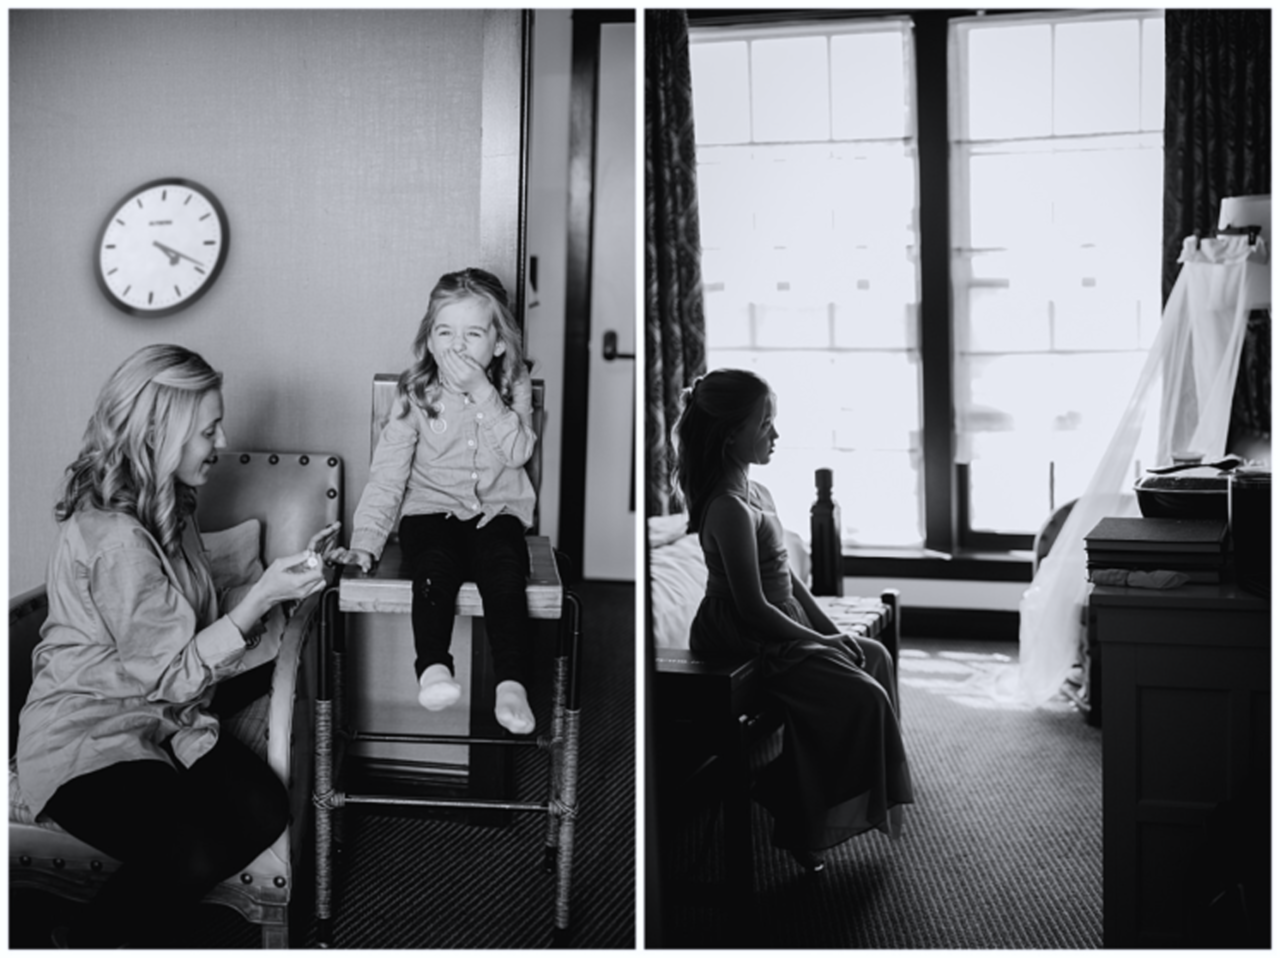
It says 4:19
